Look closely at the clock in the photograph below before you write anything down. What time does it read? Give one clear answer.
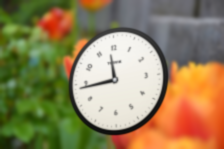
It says 11:44
